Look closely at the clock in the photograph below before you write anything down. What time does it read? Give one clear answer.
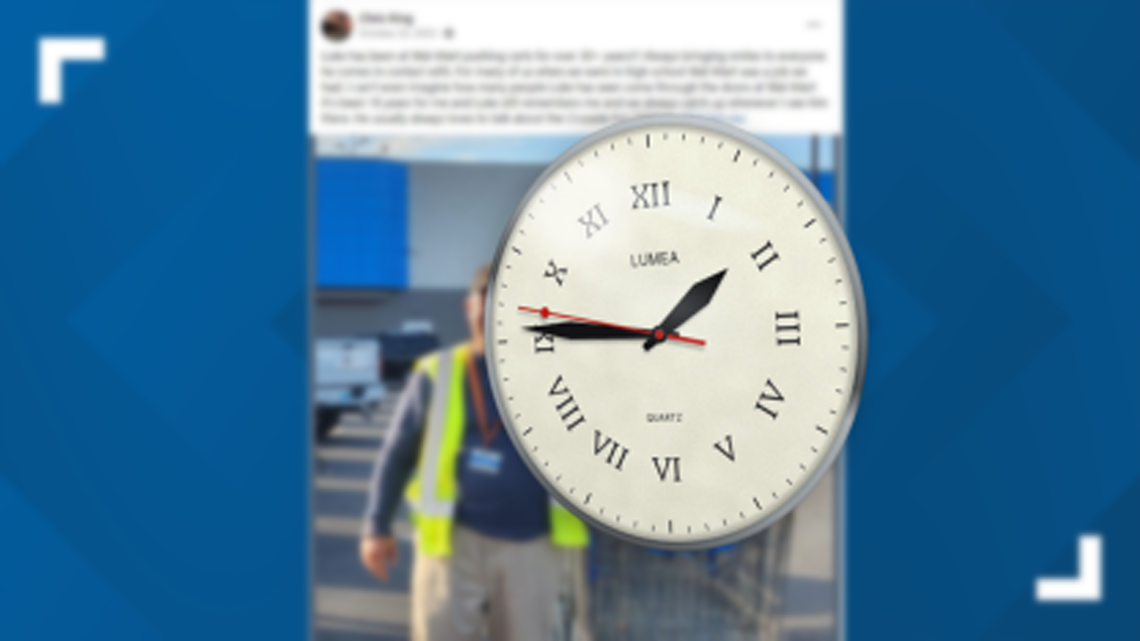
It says 1:45:47
